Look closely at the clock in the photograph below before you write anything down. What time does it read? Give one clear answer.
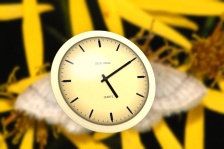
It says 5:10
